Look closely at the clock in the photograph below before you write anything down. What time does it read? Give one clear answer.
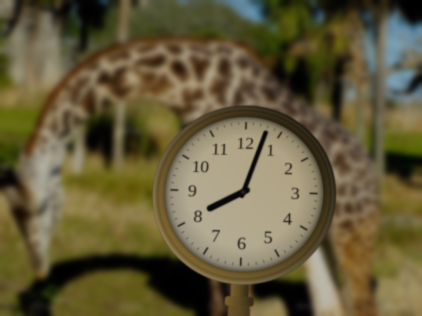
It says 8:03
